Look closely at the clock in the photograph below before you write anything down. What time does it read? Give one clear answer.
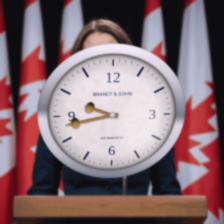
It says 9:43
